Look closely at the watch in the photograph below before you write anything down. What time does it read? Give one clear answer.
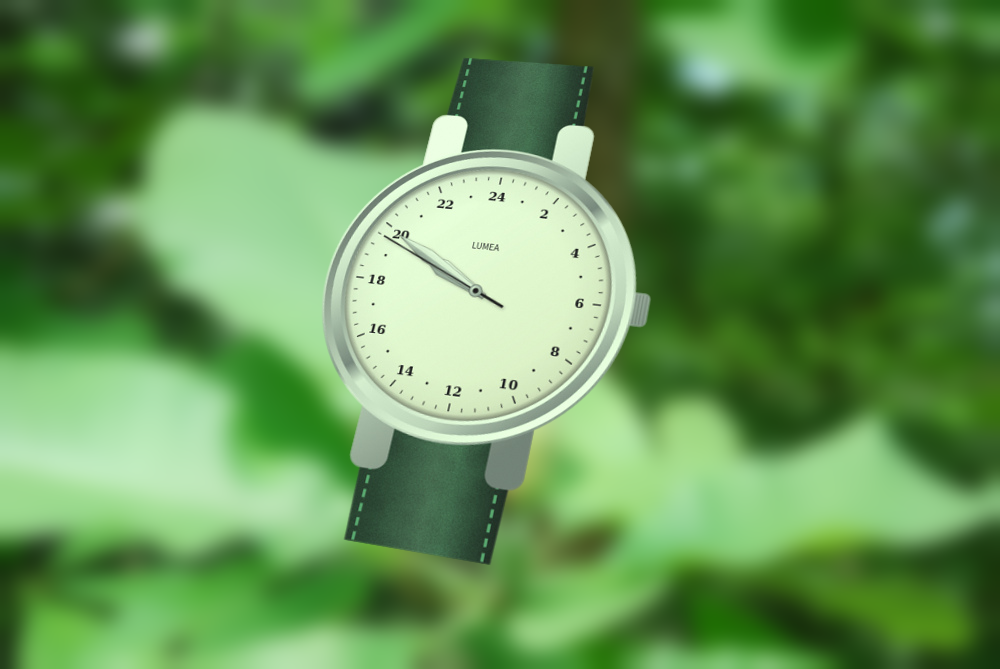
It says 19:49:49
